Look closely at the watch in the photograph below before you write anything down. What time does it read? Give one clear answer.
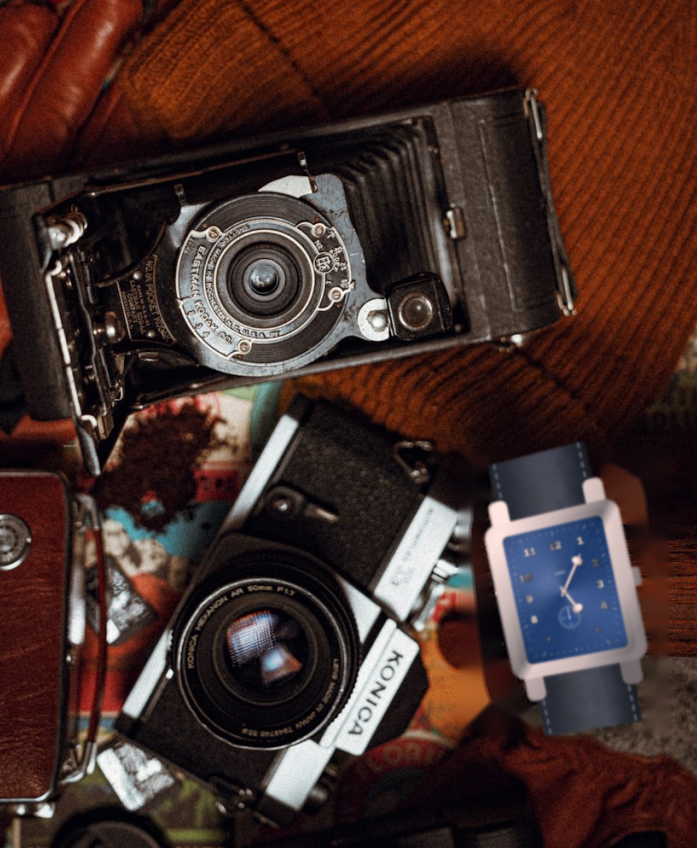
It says 5:06
